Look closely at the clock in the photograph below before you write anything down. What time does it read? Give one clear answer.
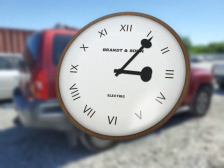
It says 3:06
